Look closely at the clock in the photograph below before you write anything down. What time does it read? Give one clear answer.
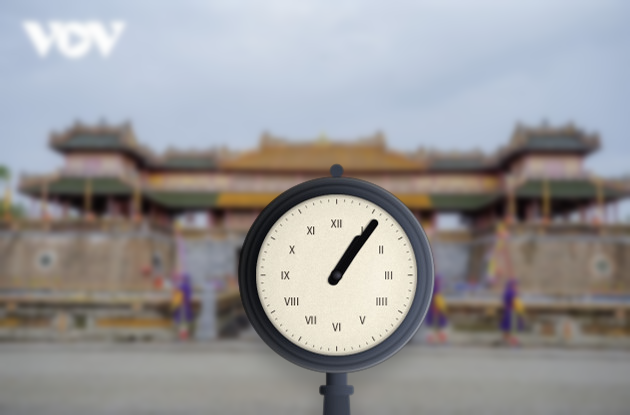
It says 1:06
